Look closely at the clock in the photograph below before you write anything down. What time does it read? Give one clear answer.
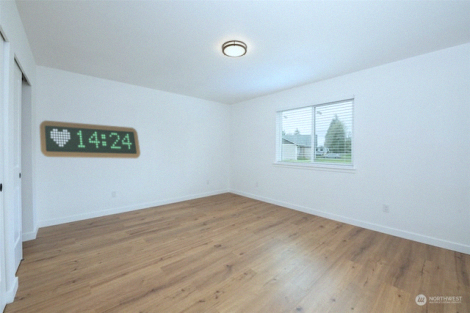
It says 14:24
